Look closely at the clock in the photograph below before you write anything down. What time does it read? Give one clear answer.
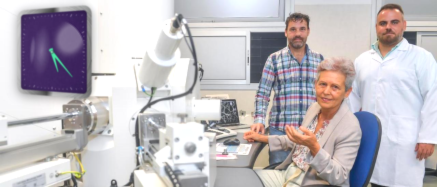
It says 5:23
